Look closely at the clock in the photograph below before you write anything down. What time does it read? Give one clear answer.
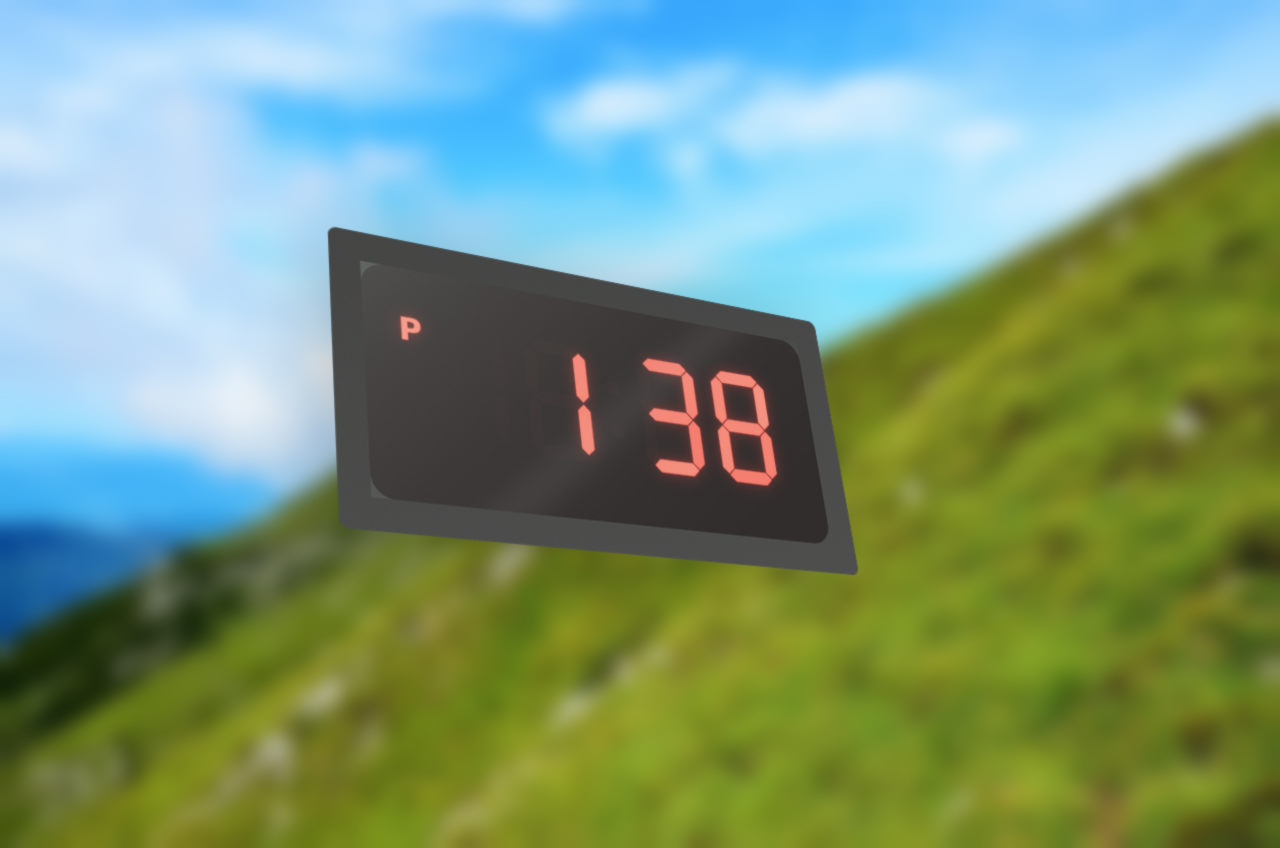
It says 1:38
